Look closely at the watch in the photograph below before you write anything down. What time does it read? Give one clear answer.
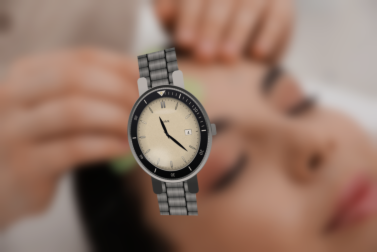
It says 11:22
